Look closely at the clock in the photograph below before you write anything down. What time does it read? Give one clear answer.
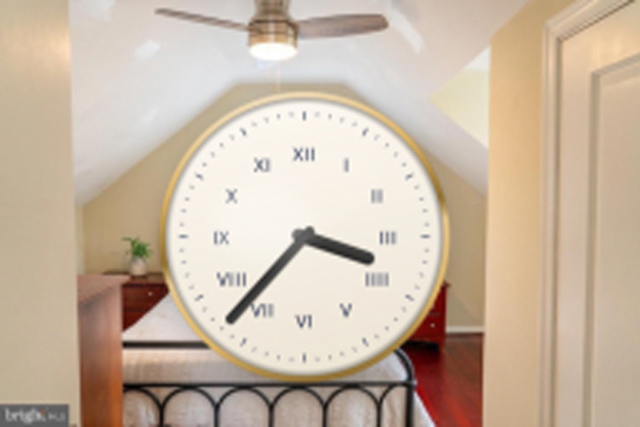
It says 3:37
